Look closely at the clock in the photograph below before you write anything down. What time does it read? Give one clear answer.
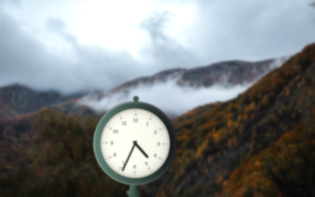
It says 4:34
